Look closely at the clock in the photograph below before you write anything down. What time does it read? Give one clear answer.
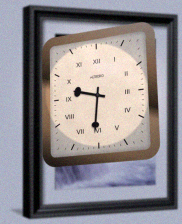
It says 9:31
